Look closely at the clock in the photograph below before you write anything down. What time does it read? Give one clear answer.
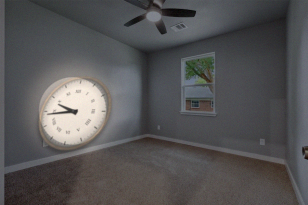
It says 9:44
